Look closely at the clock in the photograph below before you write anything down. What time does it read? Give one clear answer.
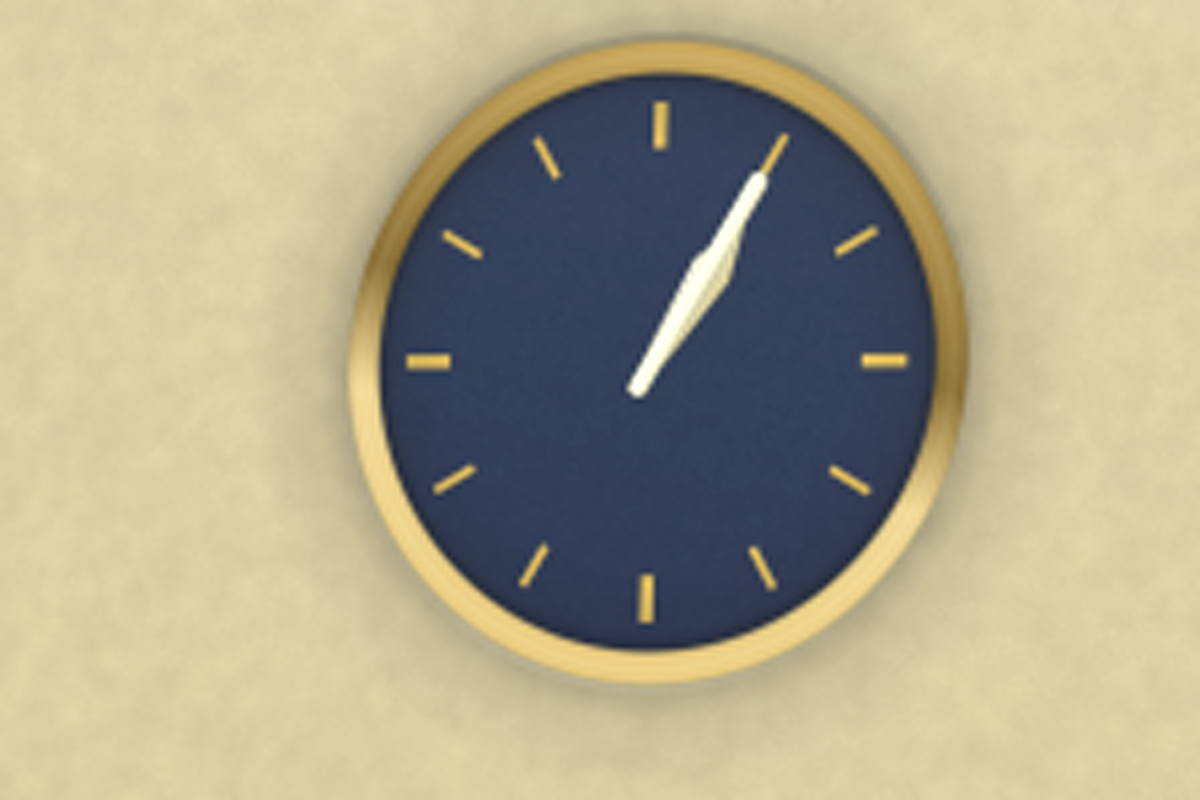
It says 1:05
